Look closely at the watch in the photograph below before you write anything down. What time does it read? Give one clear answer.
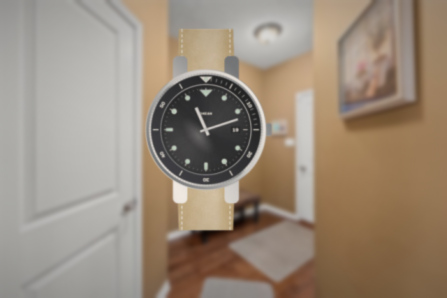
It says 11:12
